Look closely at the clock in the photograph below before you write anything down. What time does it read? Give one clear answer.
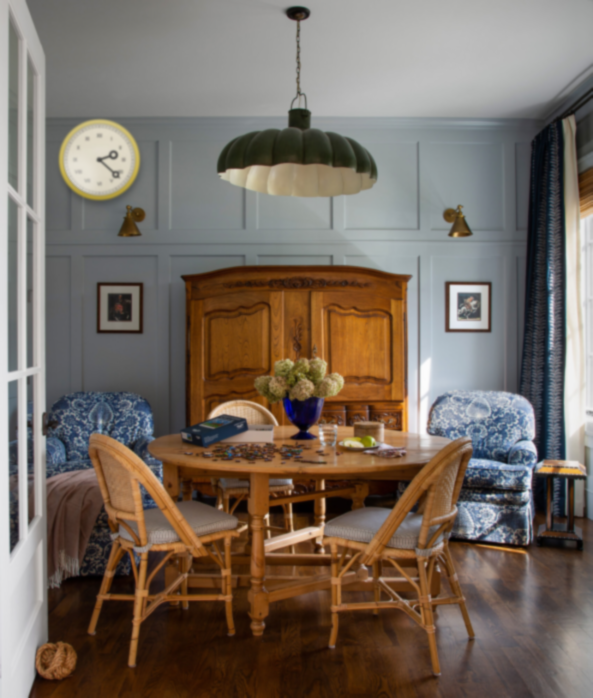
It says 2:22
